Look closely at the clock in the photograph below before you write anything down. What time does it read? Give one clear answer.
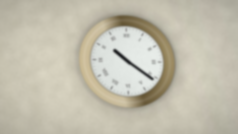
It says 10:21
